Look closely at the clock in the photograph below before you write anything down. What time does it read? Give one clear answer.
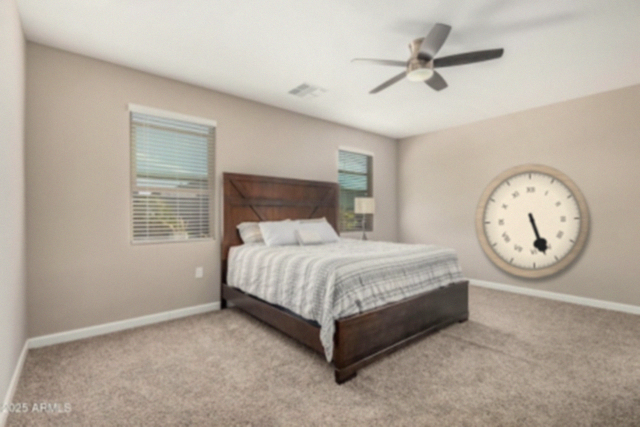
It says 5:27
